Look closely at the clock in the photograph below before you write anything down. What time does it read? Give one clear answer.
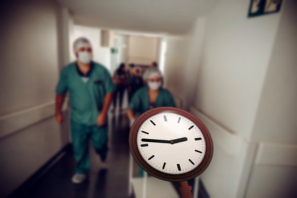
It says 2:47
